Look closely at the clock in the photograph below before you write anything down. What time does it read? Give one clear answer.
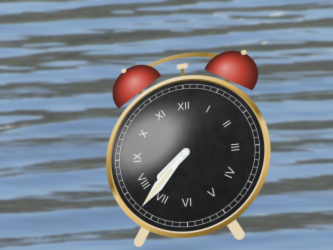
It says 7:37
